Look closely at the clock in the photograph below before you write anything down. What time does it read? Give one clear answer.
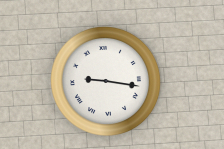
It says 9:17
